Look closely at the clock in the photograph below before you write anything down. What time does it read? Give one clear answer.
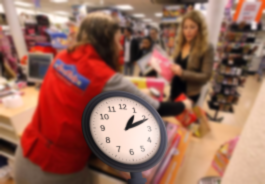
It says 1:11
